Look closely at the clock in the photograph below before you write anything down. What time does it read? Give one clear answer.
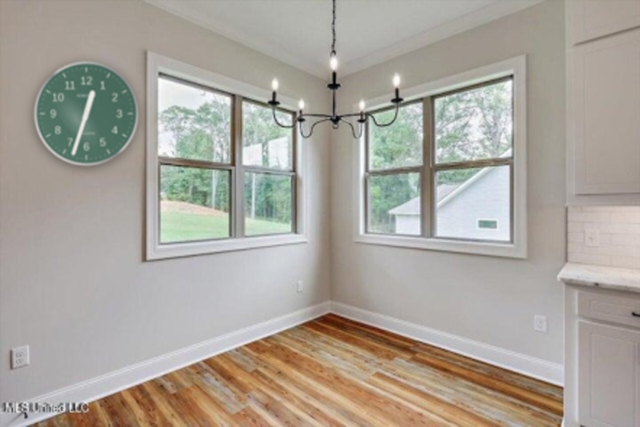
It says 12:33
